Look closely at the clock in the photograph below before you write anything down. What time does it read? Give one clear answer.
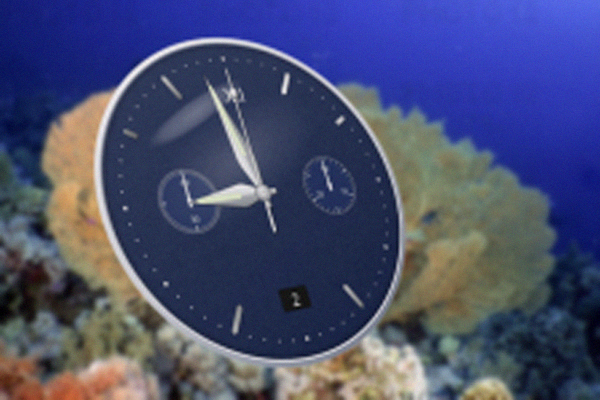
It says 8:58
